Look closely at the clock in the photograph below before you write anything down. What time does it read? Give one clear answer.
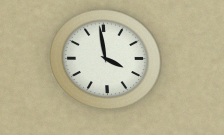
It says 3:59
